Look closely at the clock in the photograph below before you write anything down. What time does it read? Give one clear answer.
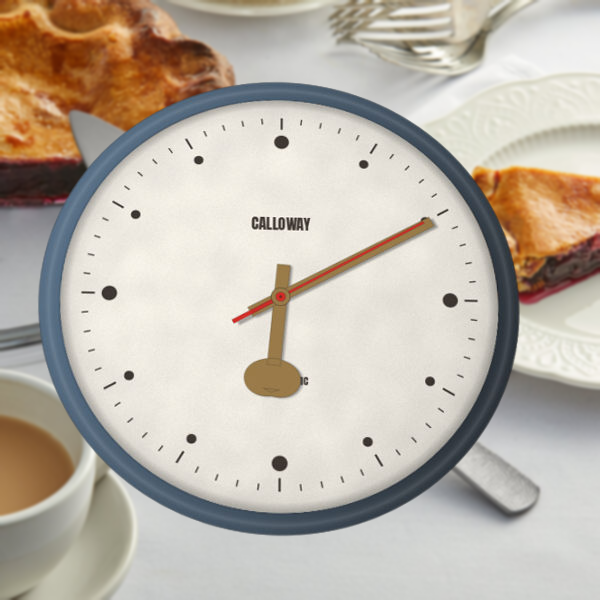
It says 6:10:10
